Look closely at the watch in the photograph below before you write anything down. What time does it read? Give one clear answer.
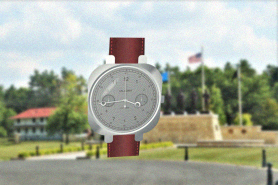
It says 3:44
